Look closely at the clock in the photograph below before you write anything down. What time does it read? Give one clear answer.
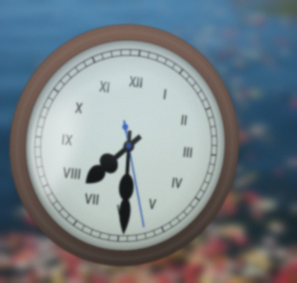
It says 7:29:27
